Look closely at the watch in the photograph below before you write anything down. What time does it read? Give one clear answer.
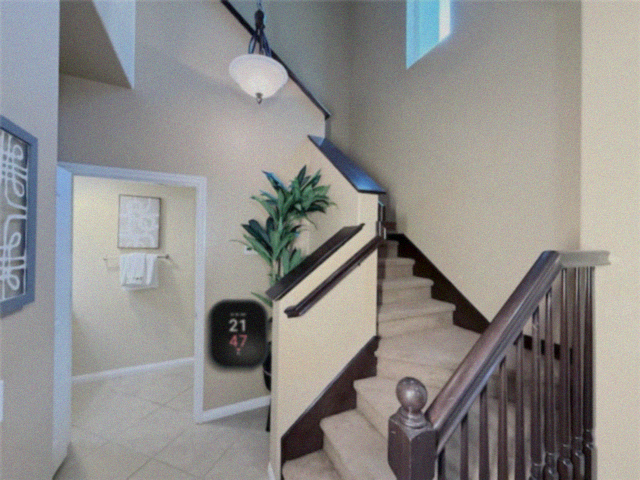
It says 21:47
